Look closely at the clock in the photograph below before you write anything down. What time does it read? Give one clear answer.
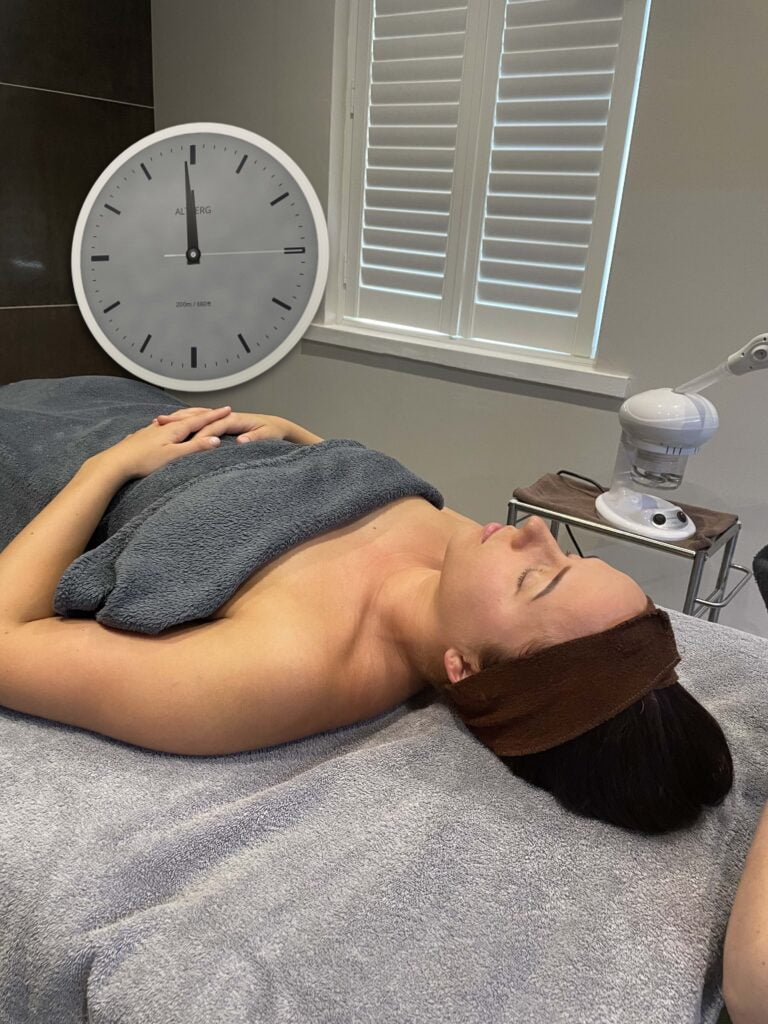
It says 11:59:15
